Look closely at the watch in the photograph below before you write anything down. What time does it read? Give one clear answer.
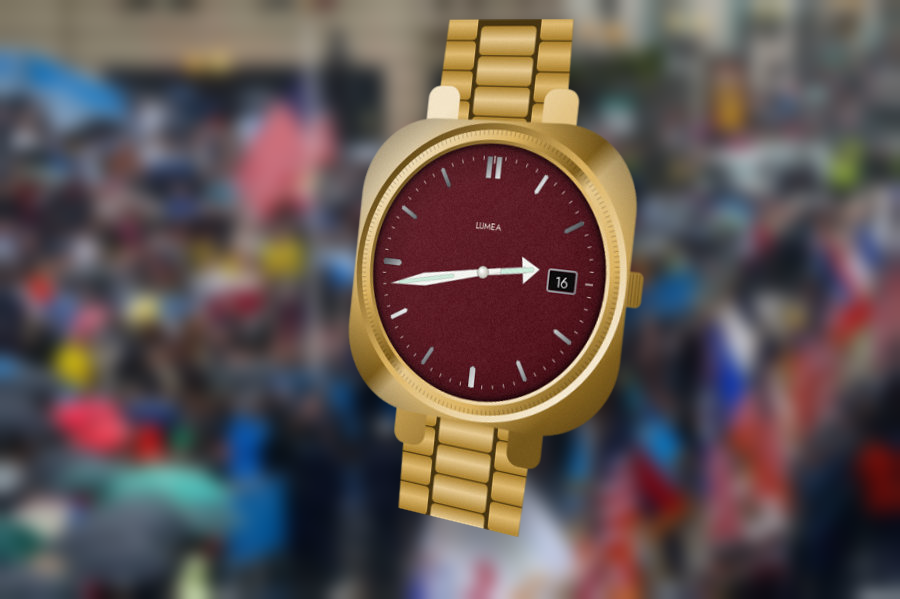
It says 2:43
